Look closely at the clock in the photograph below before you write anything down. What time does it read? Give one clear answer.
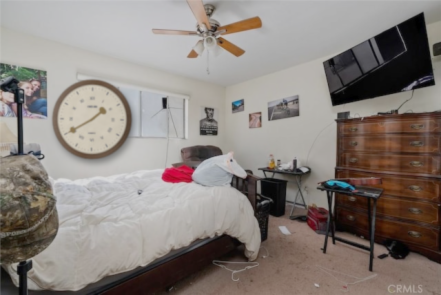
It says 1:40
